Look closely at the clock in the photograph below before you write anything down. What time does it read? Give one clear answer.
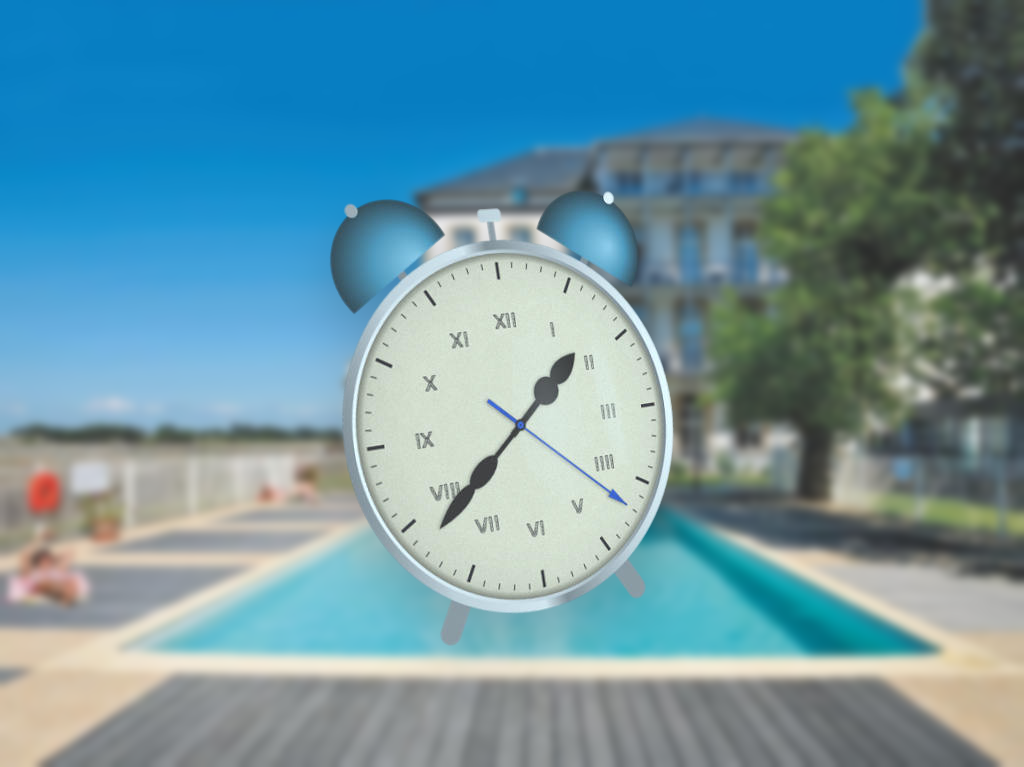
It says 1:38:22
